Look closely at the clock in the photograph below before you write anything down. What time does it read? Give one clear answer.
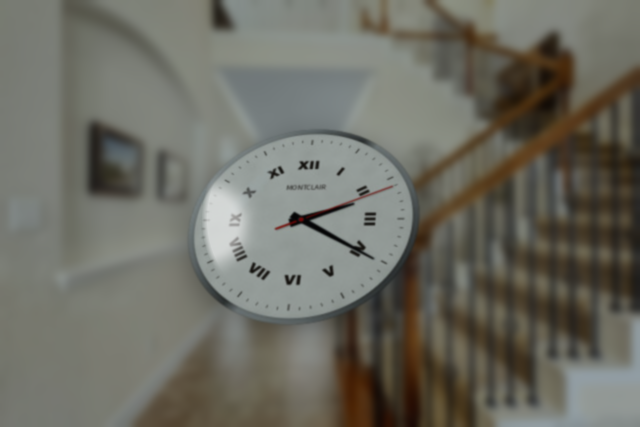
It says 2:20:11
